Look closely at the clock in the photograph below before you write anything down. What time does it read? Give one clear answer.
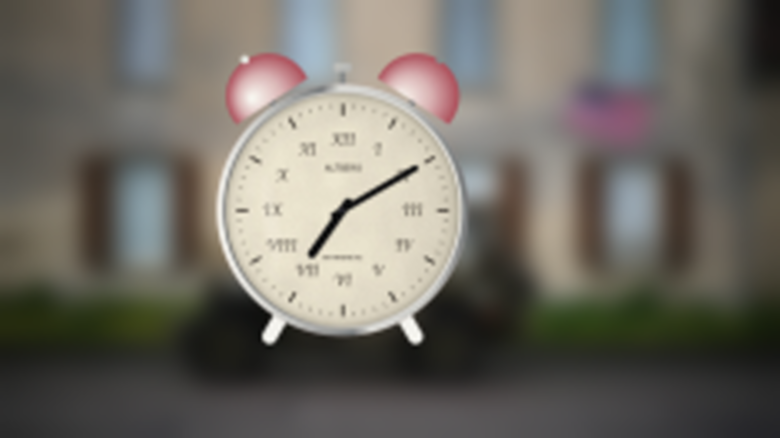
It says 7:10
